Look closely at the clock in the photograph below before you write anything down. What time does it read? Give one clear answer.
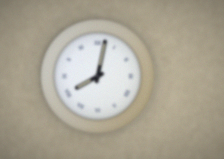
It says 8:02
